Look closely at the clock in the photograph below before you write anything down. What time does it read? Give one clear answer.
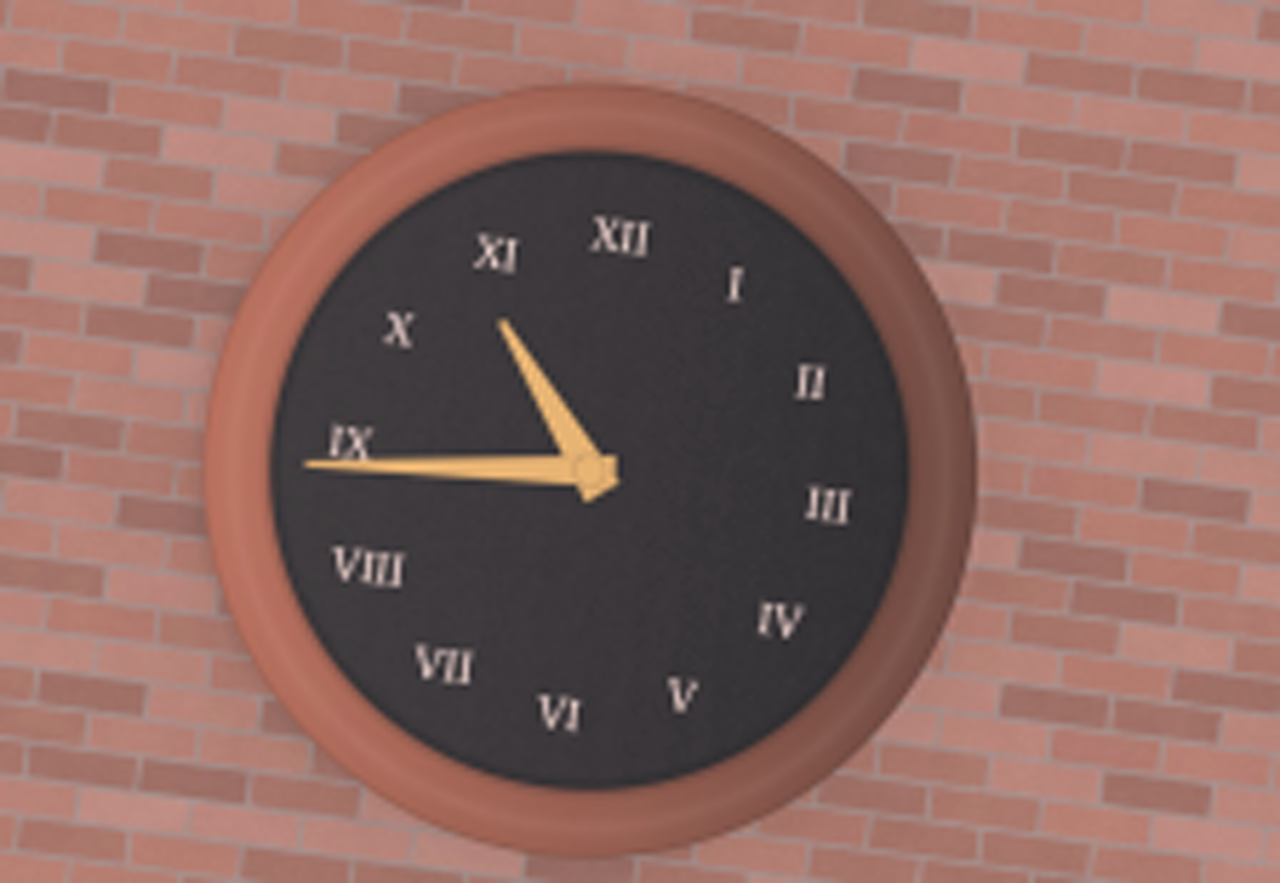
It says 10:44
